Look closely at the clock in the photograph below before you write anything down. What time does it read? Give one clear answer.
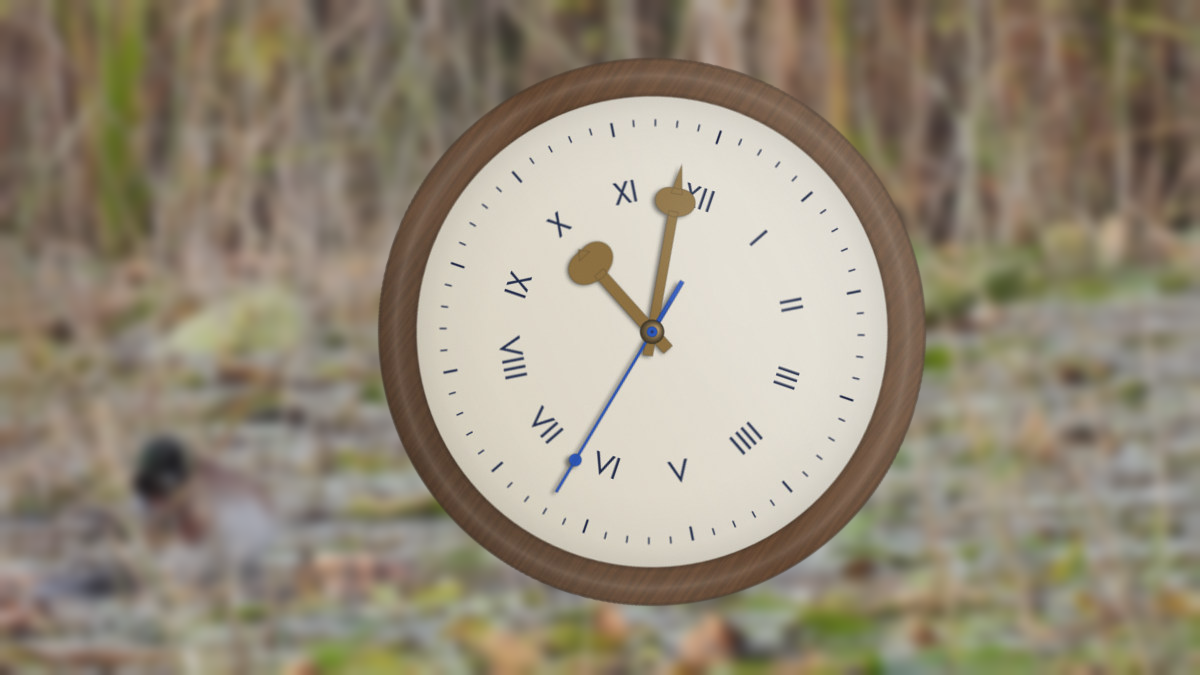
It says 9:58:32
